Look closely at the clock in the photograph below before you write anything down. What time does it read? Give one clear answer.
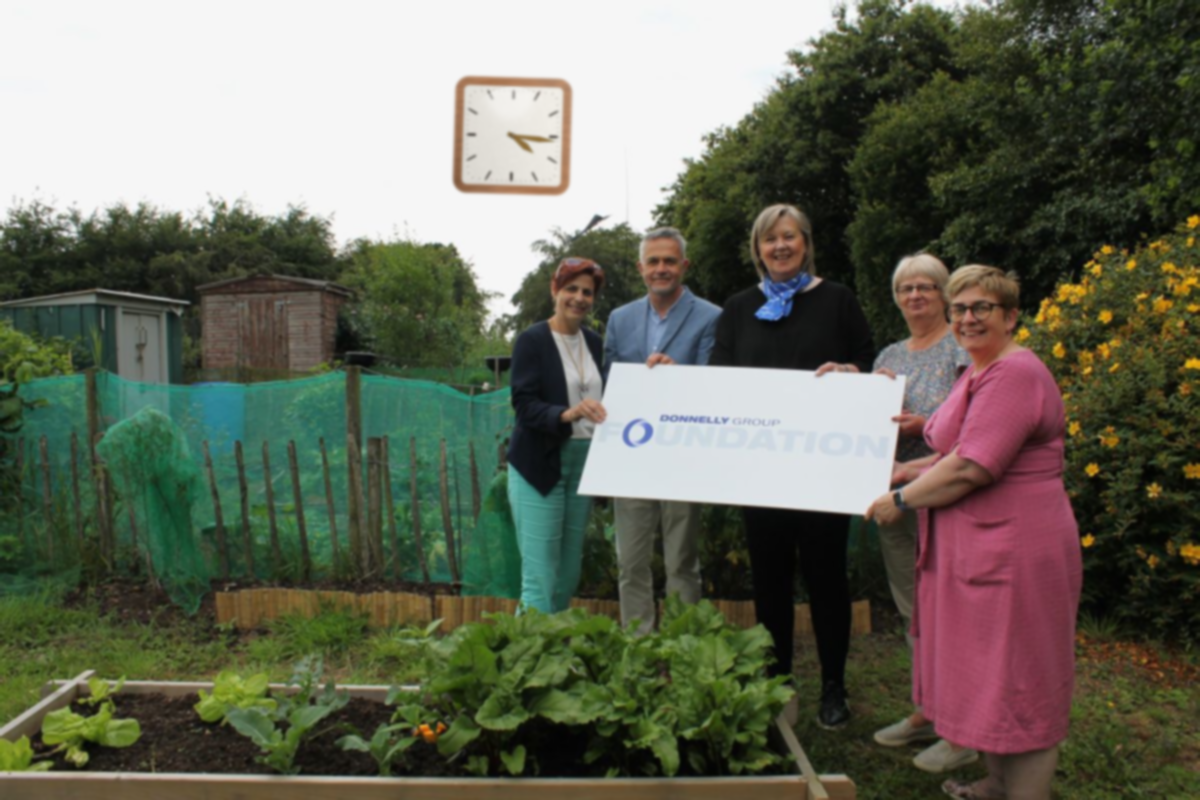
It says 4:16
